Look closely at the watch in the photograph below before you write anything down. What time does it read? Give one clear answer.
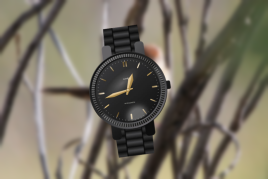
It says 12:43
